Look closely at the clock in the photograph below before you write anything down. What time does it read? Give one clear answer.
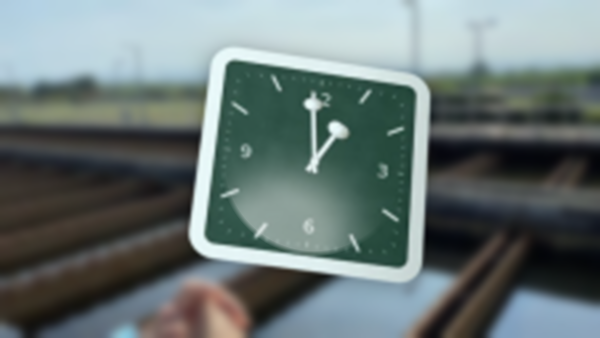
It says 12:59
